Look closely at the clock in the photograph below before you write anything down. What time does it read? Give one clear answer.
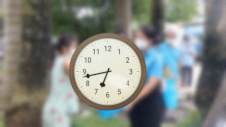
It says 6:43
